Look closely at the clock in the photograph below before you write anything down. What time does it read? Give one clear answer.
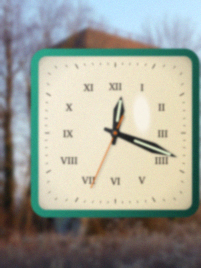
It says 12:18:34
